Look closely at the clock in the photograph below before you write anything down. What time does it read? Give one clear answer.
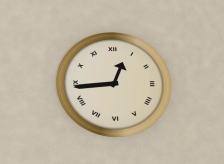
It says 12:44
